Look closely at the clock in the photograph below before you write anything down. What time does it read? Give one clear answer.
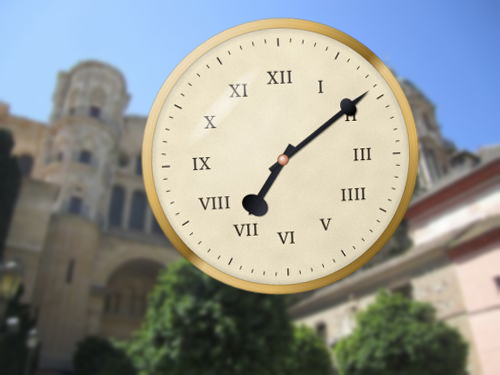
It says 7:09
